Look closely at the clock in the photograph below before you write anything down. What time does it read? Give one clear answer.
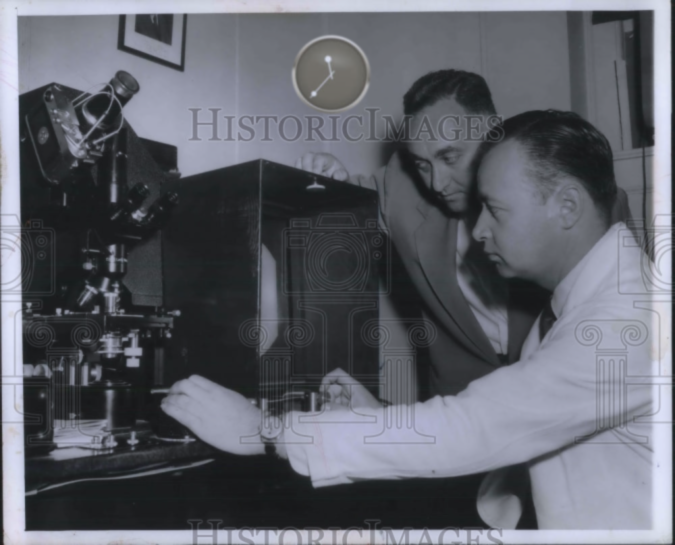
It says 11:37
